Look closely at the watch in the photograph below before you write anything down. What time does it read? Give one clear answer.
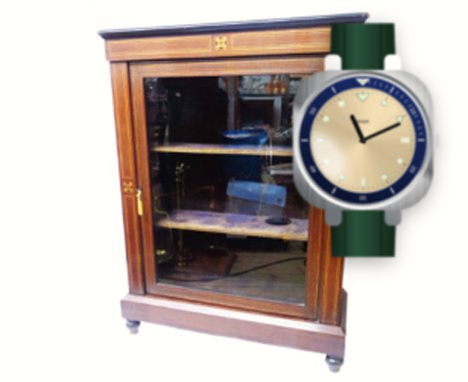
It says 11:11
